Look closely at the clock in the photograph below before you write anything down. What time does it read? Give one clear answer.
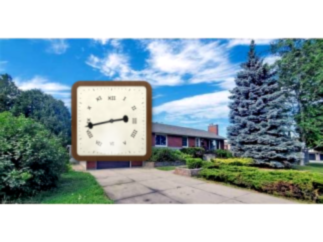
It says 2:43
